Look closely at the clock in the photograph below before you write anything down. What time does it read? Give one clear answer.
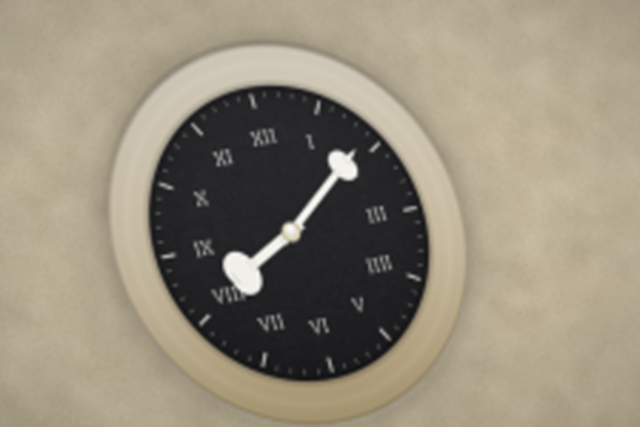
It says 8:09
